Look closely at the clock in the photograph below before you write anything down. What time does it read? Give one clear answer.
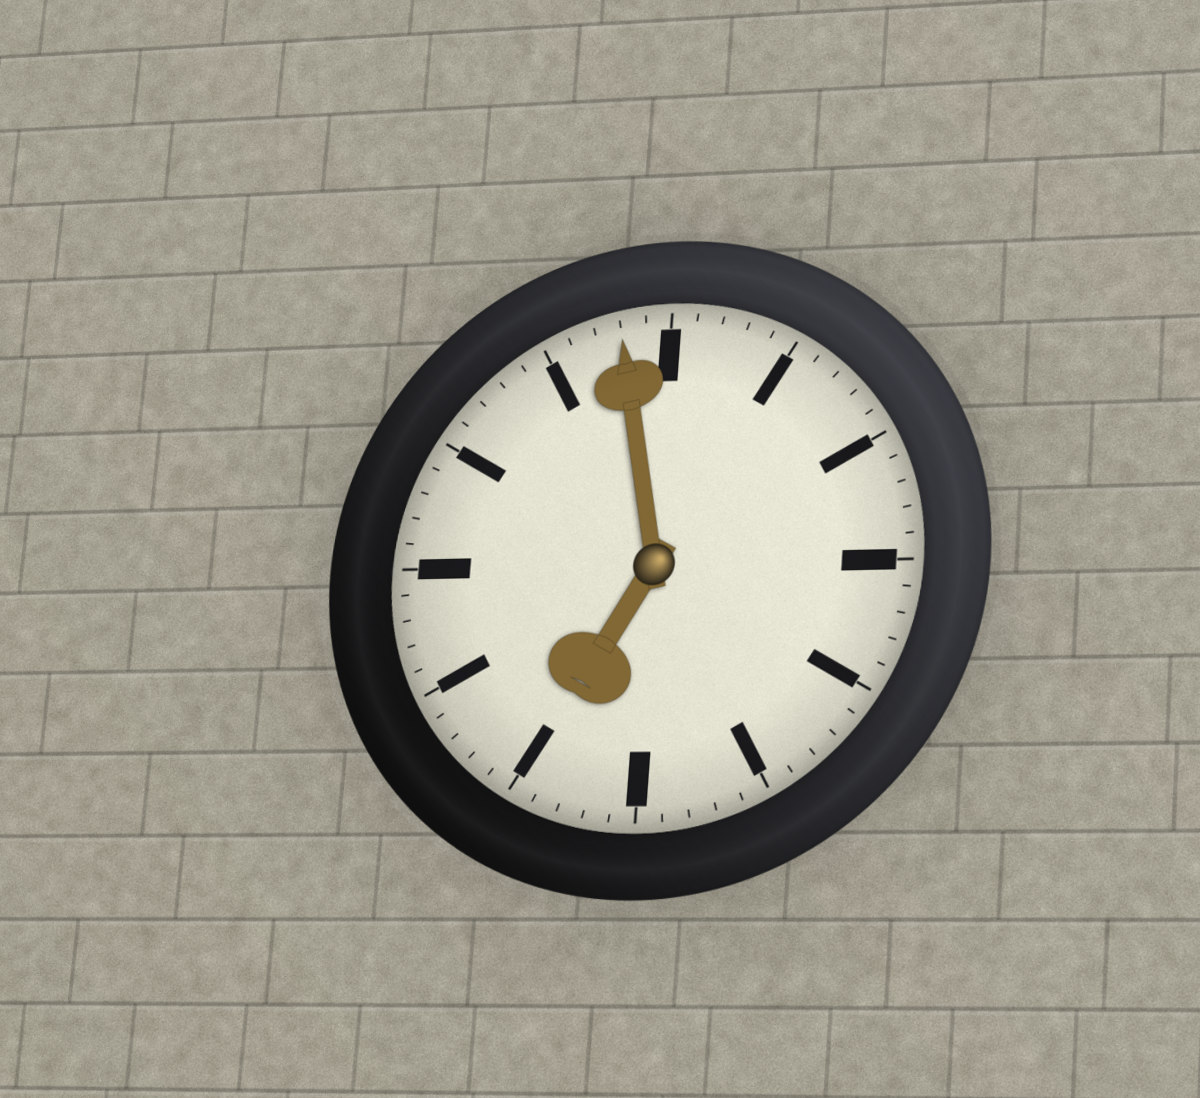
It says 6:58
